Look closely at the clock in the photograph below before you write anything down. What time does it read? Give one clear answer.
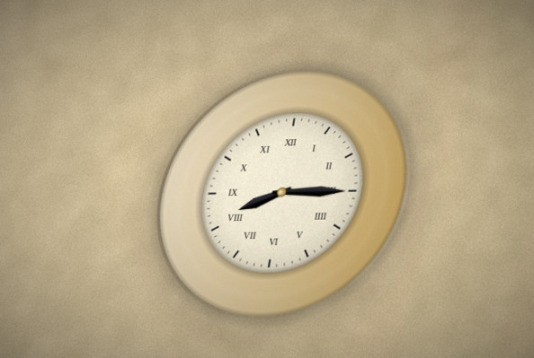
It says 8:15
